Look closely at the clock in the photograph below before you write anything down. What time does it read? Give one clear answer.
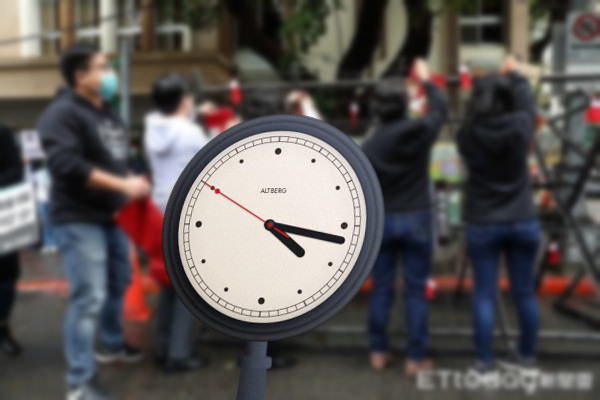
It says 4:16:50
